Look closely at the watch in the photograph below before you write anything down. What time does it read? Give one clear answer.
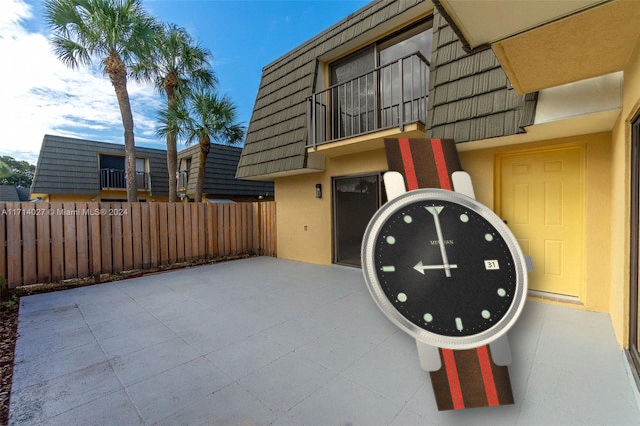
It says 9:00
